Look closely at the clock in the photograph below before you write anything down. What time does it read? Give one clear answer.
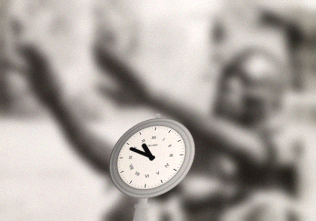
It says 10:49
